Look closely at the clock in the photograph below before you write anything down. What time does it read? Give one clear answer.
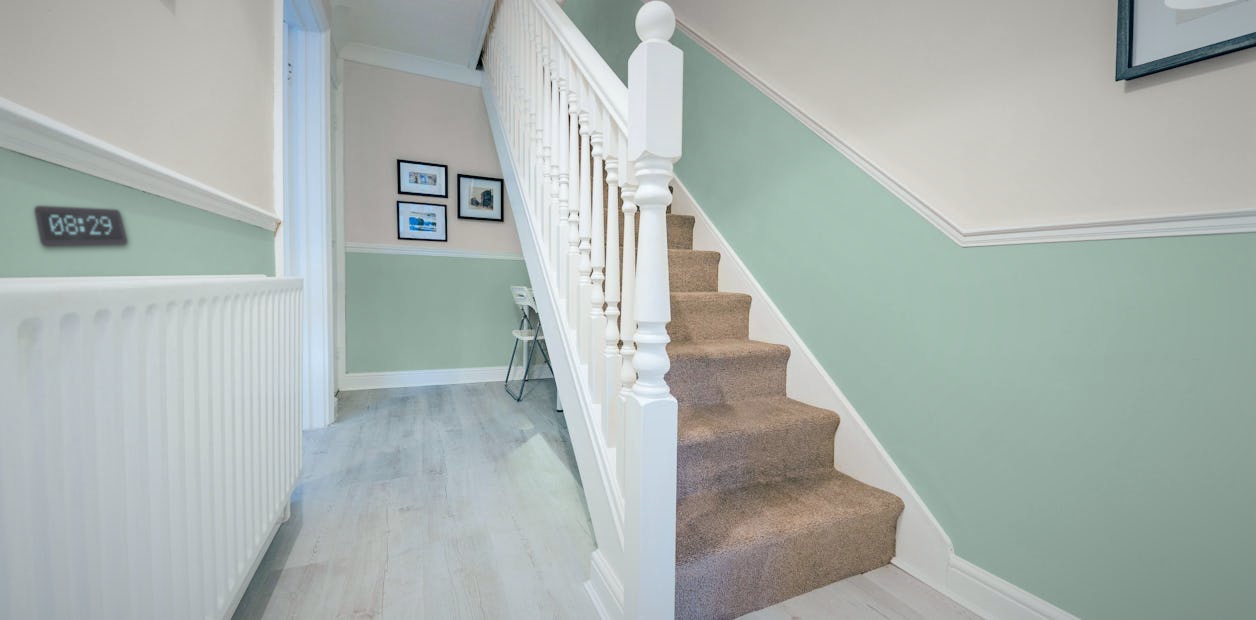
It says 8:29
